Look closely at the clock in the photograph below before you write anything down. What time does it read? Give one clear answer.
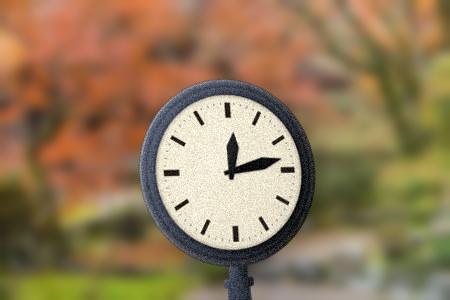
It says 12:13
